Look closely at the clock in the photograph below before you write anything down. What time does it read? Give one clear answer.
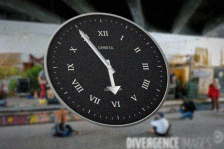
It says 5:55
